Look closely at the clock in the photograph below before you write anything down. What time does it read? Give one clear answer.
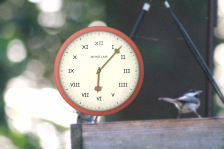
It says 6:07
